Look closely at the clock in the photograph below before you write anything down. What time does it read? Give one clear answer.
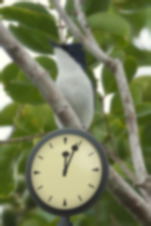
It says 12:04
